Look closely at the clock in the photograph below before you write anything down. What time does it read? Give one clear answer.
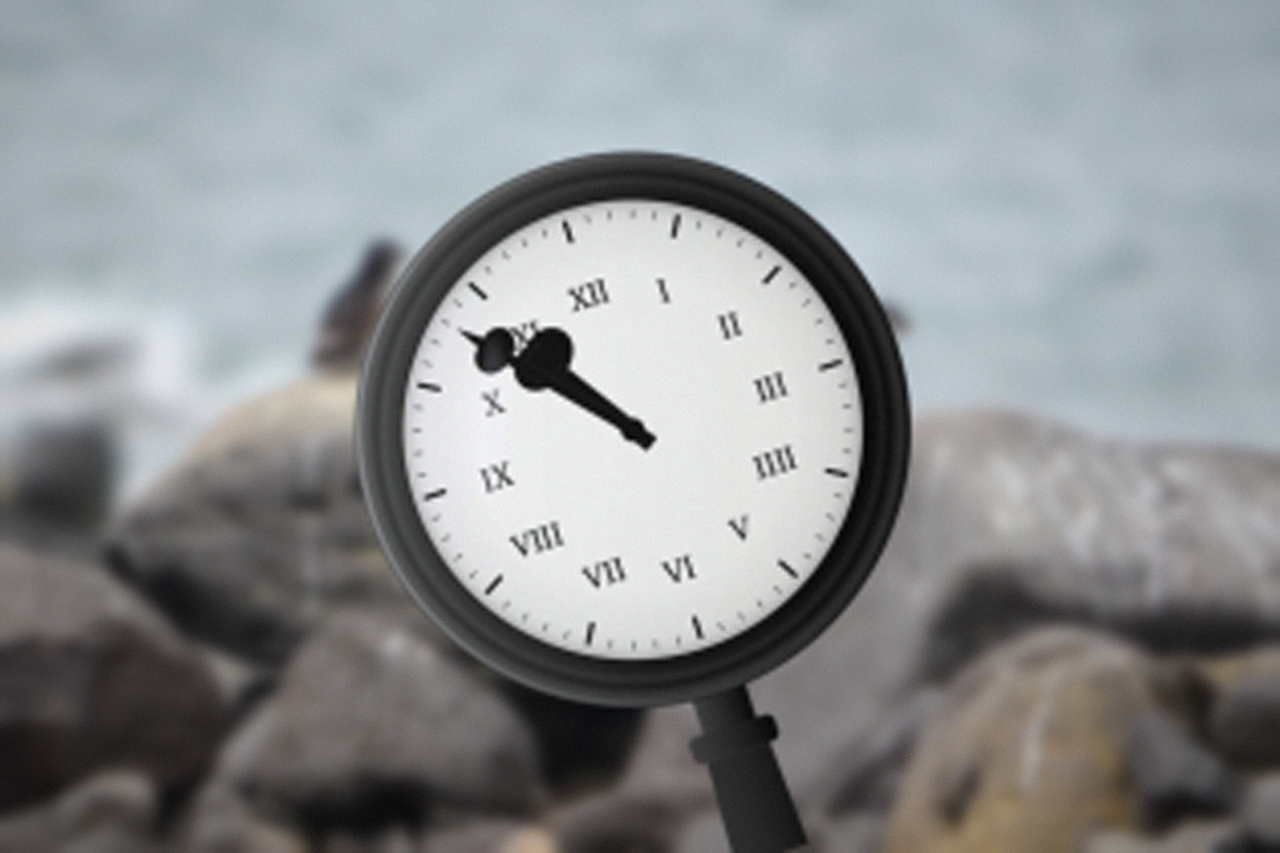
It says 10:53
